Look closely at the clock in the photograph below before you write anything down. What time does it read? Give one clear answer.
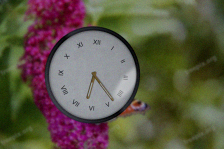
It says 6:23
